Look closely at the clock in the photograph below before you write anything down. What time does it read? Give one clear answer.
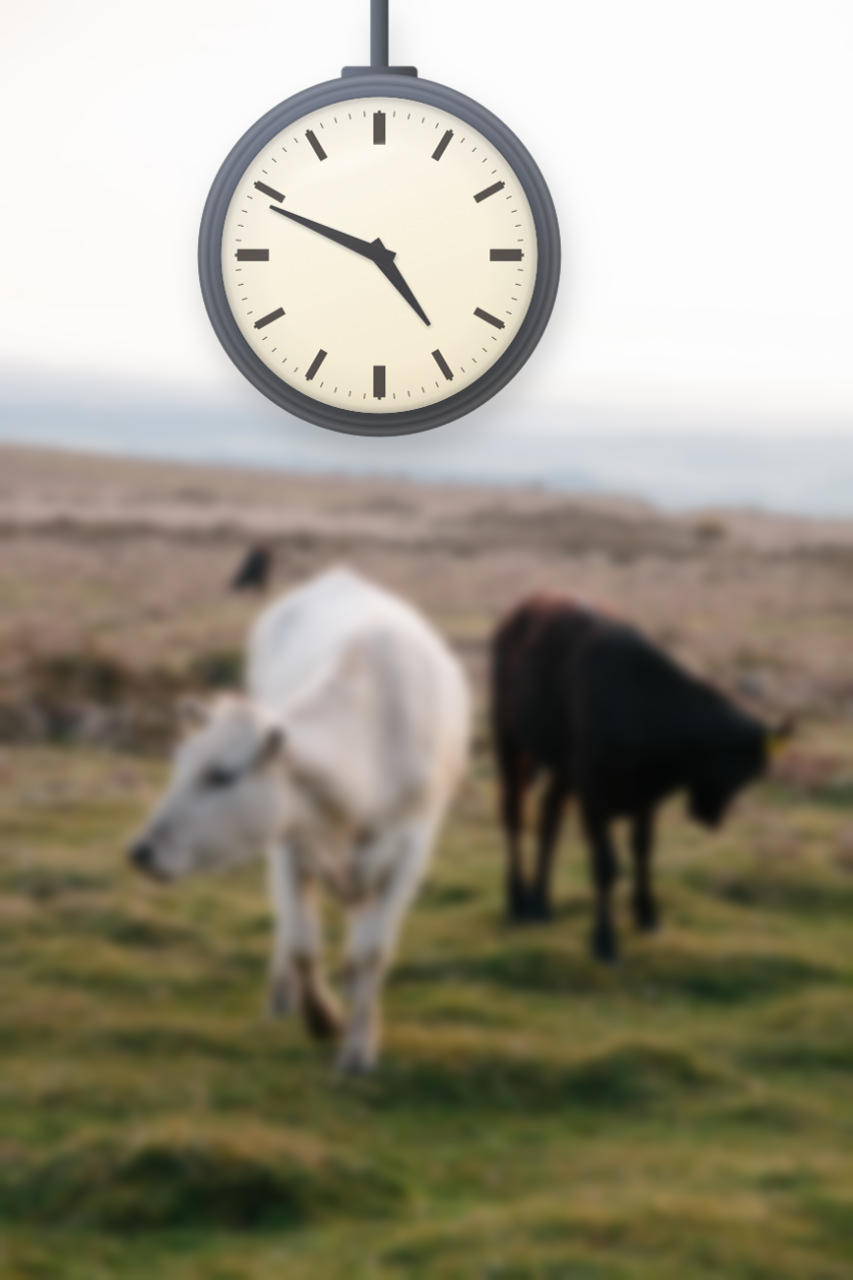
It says 4:49
